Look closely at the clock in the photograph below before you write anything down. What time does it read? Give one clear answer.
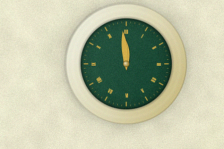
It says 11:59
